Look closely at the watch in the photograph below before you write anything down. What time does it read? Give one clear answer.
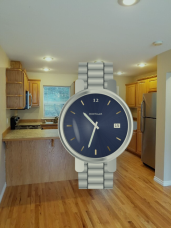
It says 10:33
